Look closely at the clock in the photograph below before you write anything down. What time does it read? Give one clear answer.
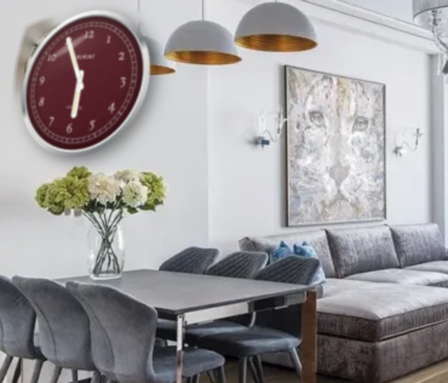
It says 5:55
